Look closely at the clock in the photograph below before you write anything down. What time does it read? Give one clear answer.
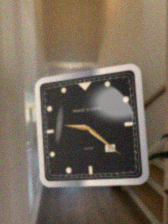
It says 9:22
